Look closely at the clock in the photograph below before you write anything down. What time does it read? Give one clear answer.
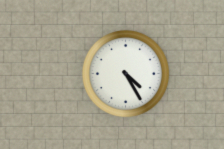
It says 4:25
